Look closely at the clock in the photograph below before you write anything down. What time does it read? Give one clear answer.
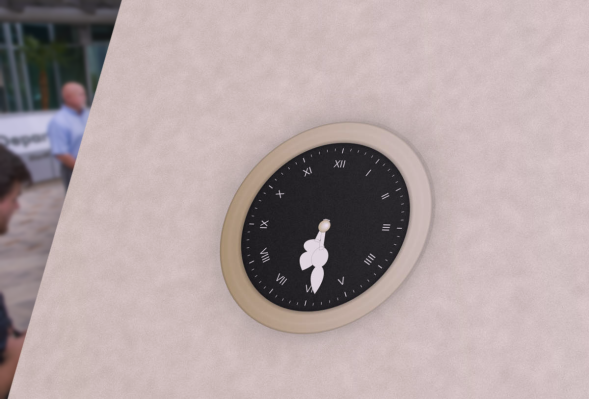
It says 6:29
